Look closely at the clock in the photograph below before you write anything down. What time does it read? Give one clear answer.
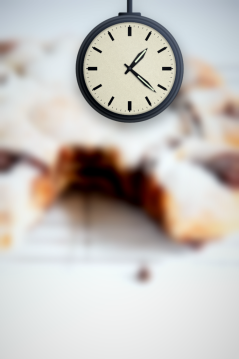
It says 1:22
